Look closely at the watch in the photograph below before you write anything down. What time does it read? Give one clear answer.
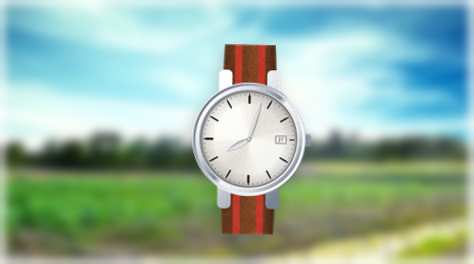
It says 8:03
